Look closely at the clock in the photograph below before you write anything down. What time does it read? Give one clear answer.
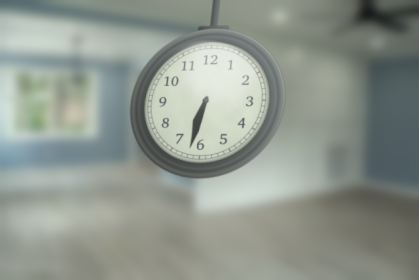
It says 6:32
